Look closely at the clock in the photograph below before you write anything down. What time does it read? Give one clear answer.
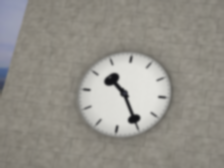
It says 10:25
